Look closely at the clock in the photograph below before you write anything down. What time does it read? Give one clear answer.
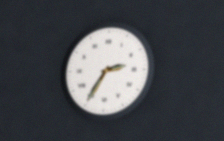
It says 2:35
